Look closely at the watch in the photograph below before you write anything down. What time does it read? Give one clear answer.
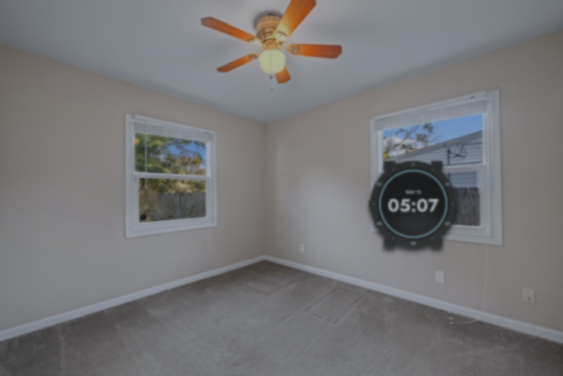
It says 5:07
